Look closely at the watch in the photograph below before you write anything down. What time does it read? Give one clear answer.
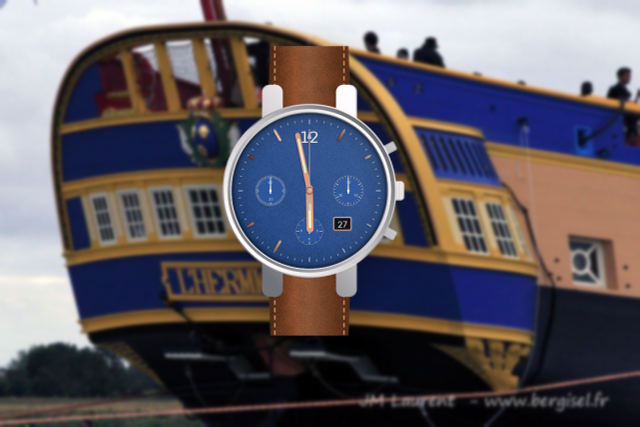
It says 5:58
